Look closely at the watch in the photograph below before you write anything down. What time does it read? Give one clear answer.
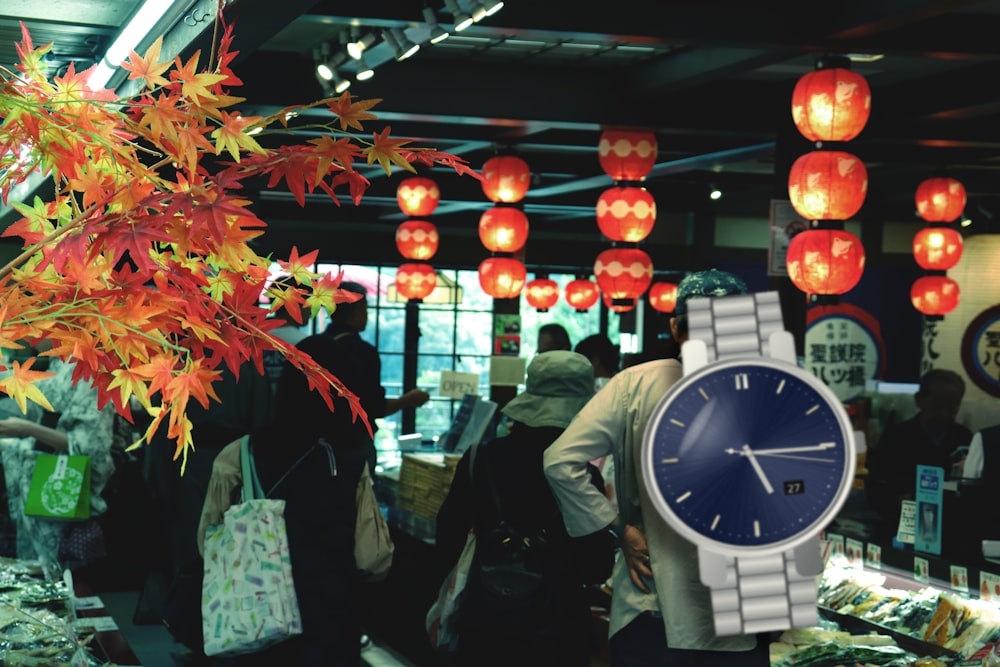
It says 5:15:17
